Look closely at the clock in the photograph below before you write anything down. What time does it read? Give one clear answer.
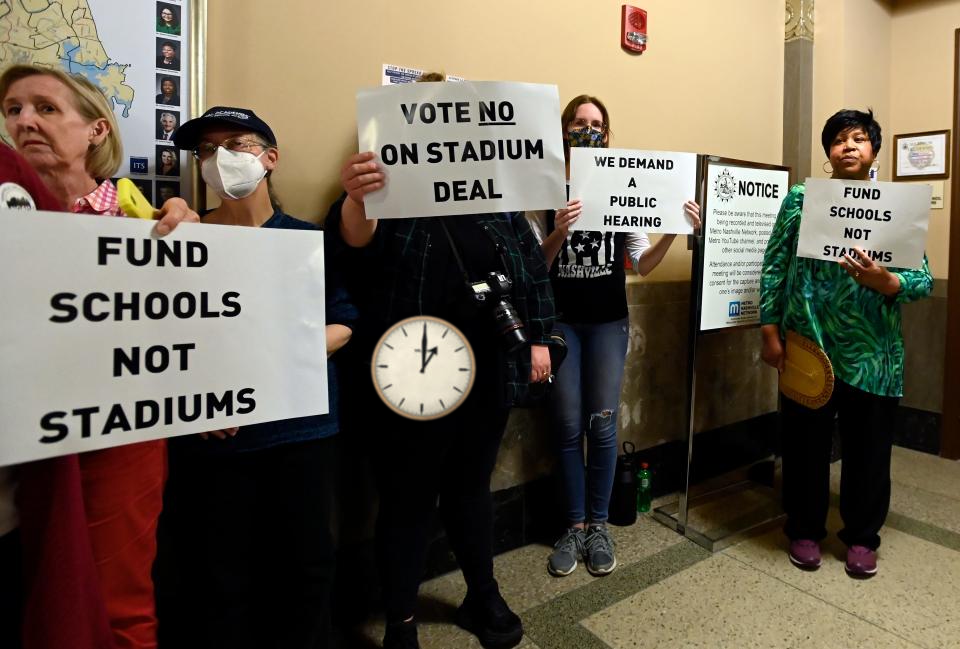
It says 1:00
